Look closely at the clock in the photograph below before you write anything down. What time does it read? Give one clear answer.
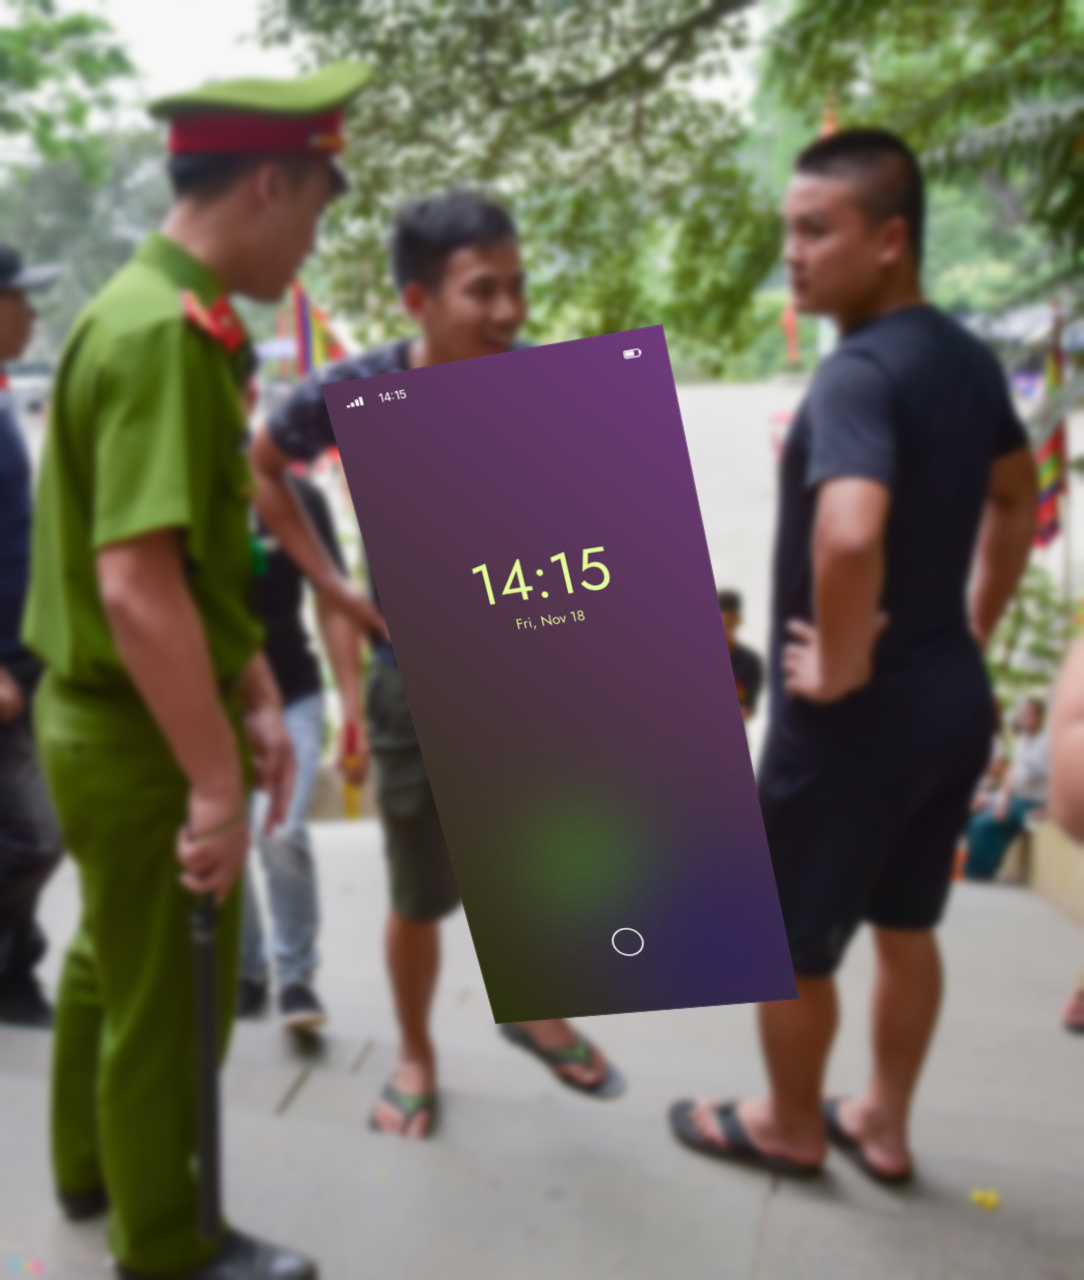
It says 14:15
